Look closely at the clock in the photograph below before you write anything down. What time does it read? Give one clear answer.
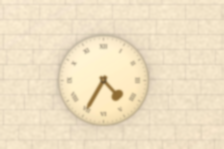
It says 4:35
